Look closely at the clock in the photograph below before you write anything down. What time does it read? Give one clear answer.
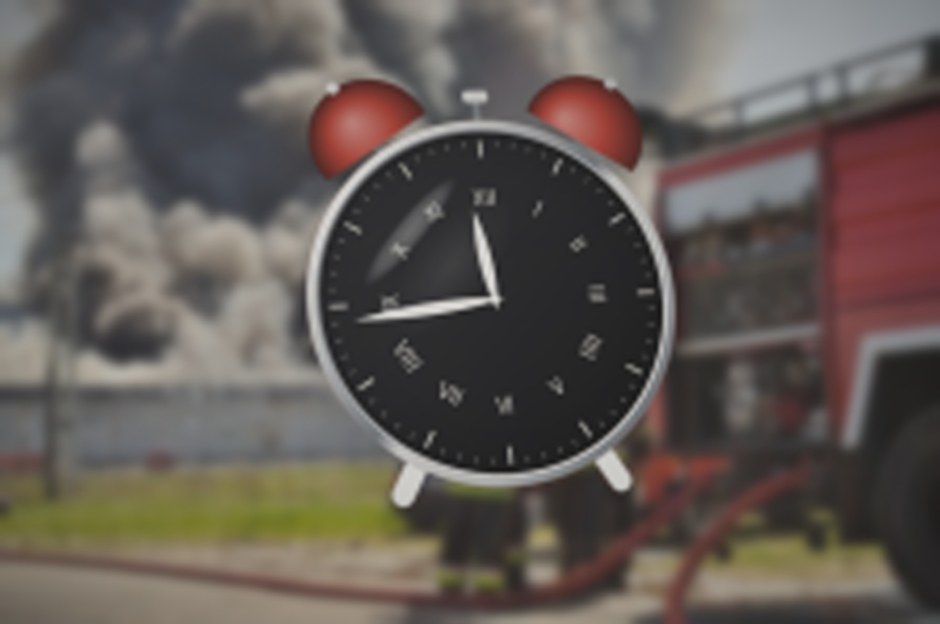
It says 11:44
